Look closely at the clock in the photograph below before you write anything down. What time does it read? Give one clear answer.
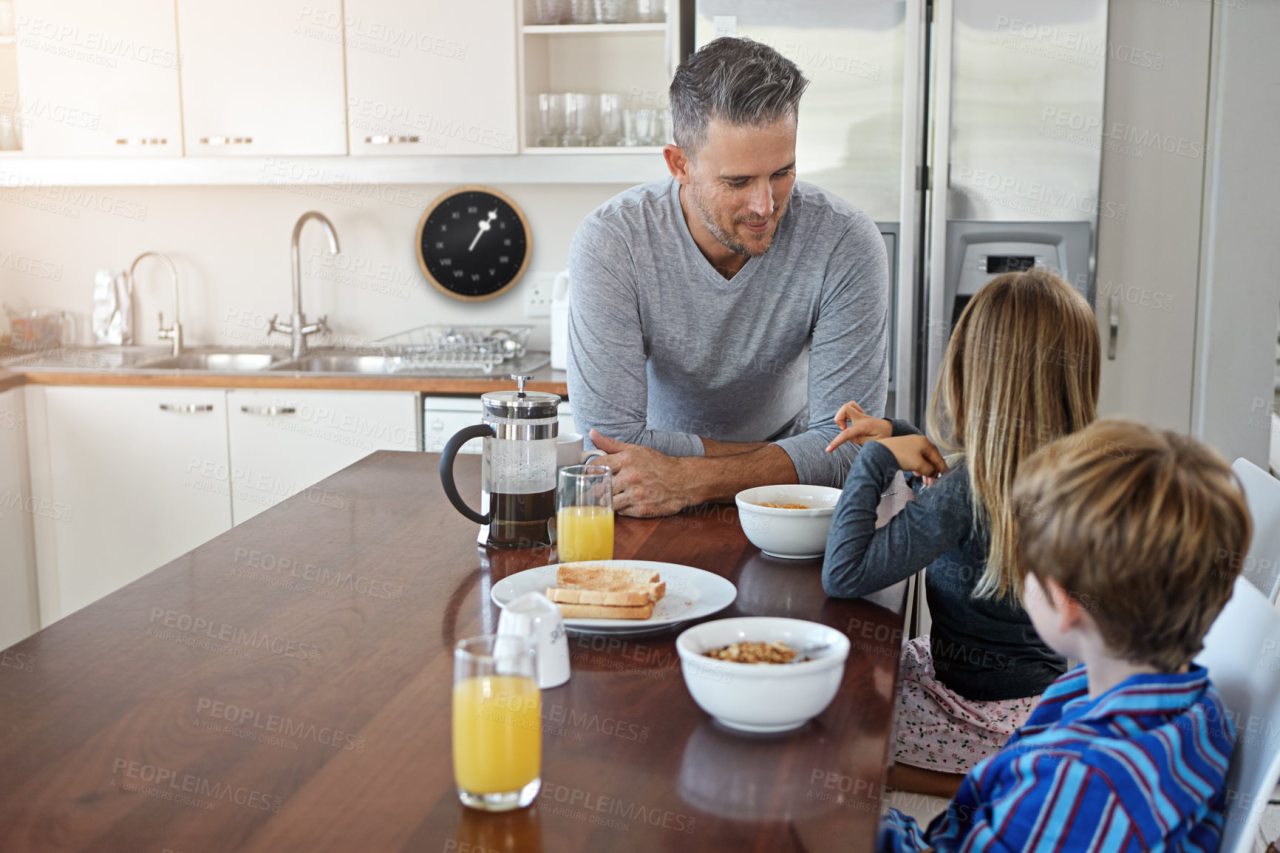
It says 1:06
